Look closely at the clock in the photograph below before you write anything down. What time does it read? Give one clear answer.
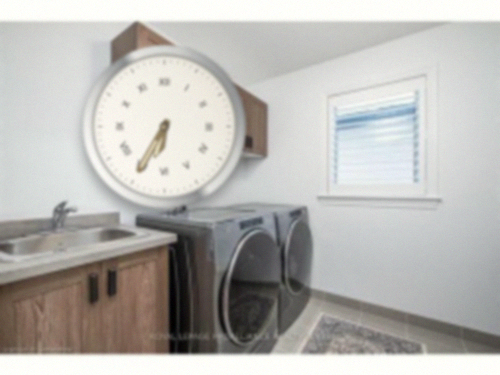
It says 6:35
